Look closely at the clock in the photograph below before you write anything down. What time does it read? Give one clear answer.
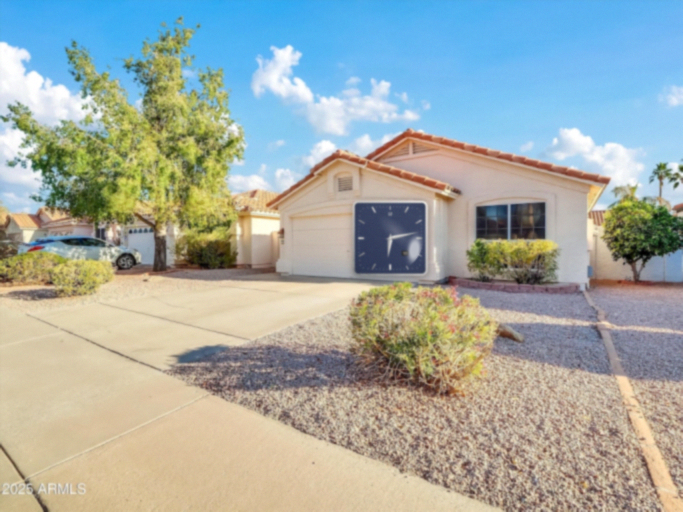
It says 6:13
